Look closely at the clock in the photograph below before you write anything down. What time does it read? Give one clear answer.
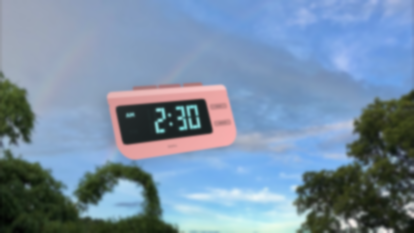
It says 2:30
